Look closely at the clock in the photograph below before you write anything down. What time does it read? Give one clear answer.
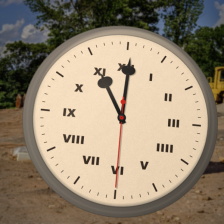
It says 11:00:30
